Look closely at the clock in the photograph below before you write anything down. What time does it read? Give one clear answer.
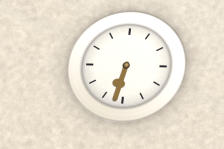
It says 6:32
